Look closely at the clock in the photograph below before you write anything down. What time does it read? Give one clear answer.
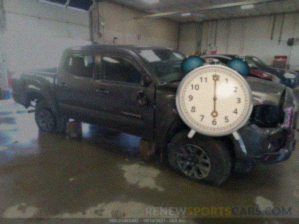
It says 6:00
